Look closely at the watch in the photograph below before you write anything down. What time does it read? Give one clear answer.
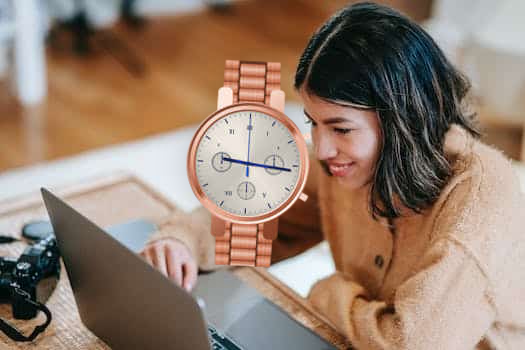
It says 9:16
